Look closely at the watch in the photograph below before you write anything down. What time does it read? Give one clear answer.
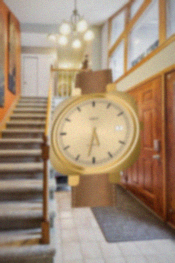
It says 5:32
